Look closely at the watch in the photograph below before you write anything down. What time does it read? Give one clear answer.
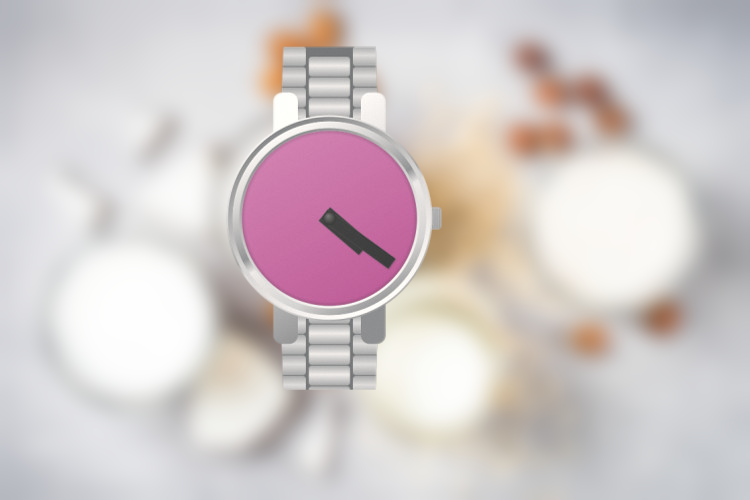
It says 4:21
